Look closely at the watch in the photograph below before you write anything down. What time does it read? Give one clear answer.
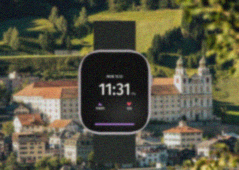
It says 11:31
